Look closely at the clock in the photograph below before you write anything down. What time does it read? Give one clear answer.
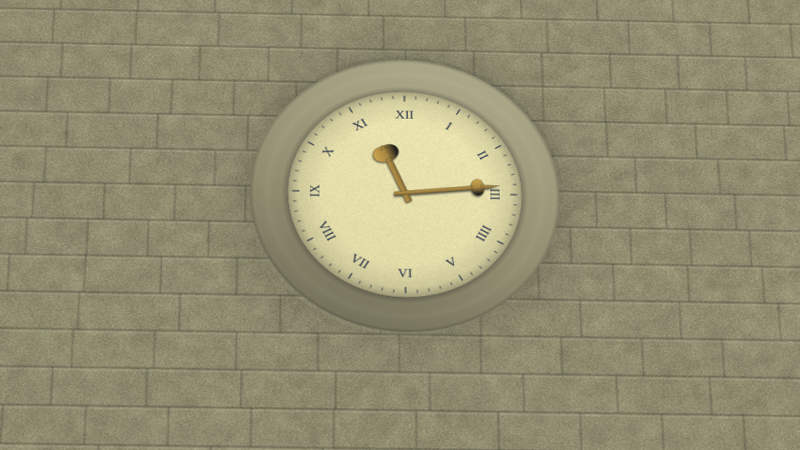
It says 11:14
